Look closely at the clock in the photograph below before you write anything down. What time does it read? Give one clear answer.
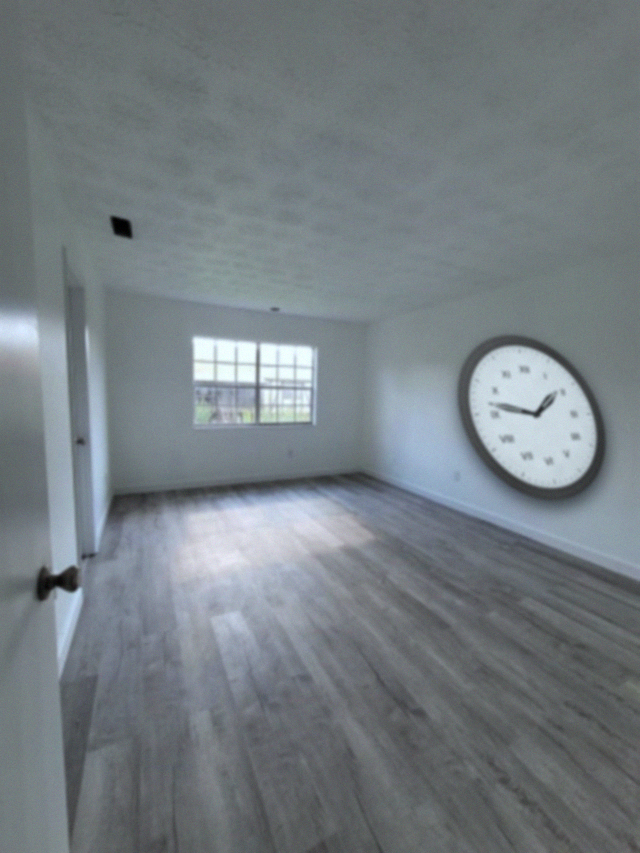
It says 1:47
